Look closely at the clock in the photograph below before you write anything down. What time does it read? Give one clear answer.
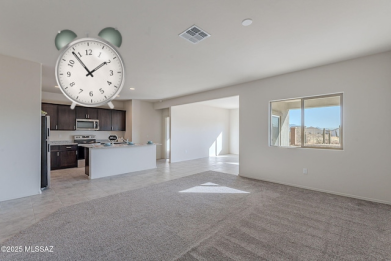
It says 1:54
